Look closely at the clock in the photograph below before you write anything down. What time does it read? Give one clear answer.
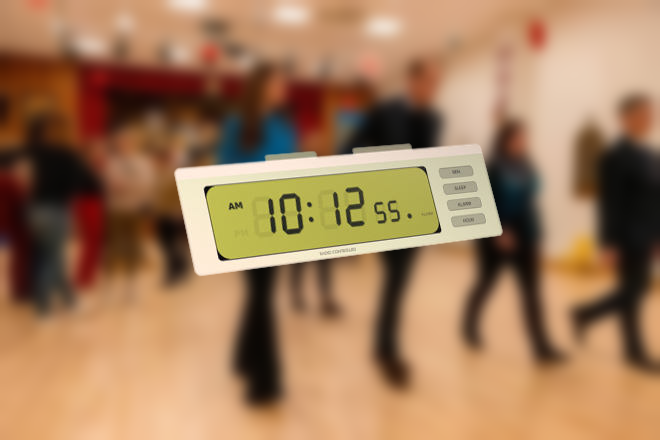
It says 10:12:55
